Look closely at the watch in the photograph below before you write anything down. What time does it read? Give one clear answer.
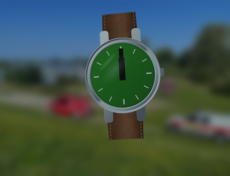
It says 12:00
